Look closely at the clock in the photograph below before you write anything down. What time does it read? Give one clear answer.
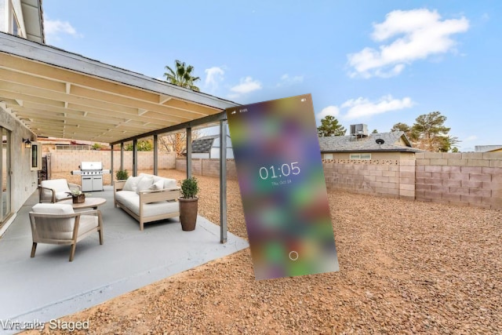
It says 1:05
